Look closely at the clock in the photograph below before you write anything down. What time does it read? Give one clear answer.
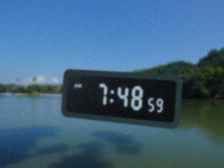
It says 7:48:59
